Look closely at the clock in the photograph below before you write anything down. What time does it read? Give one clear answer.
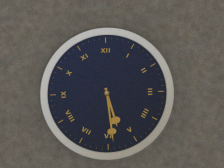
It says 5:29
